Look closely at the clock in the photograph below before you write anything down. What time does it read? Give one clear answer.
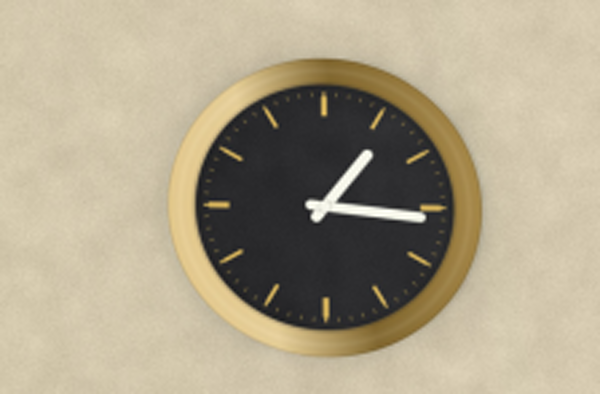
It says 1:16
